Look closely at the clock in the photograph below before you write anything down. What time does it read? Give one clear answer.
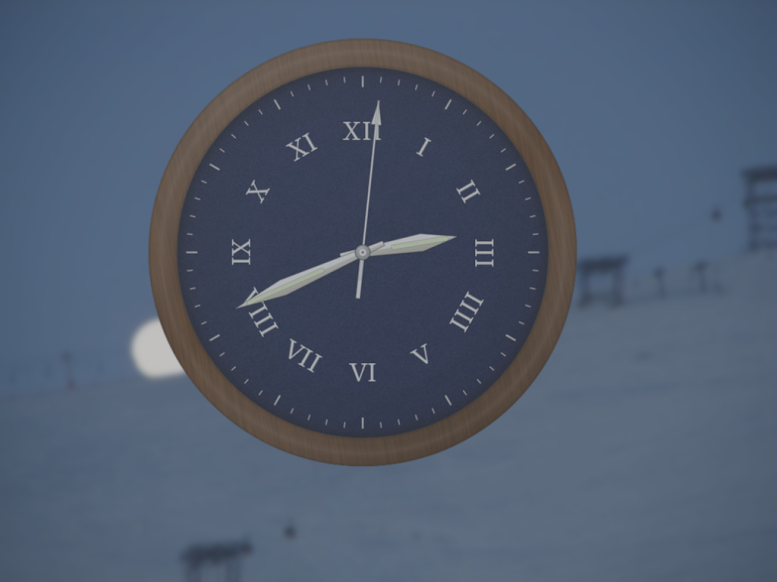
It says 2:41:01
